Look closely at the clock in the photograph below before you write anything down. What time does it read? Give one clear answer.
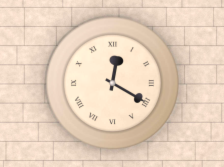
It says 12:20
